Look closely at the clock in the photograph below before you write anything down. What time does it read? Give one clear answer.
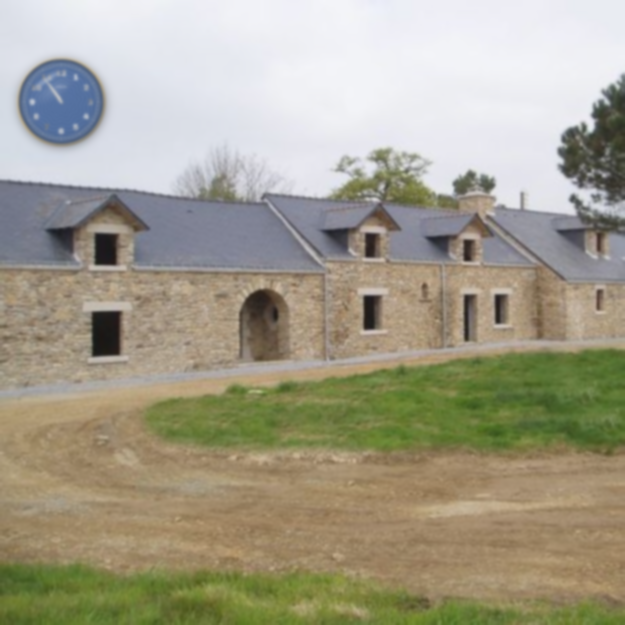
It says 10:54
